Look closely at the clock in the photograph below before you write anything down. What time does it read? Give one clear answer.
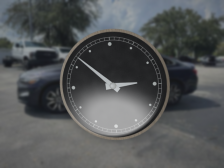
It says 2:52
